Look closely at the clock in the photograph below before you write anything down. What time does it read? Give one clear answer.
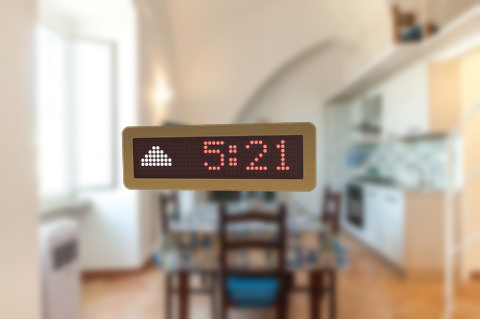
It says 5:21
